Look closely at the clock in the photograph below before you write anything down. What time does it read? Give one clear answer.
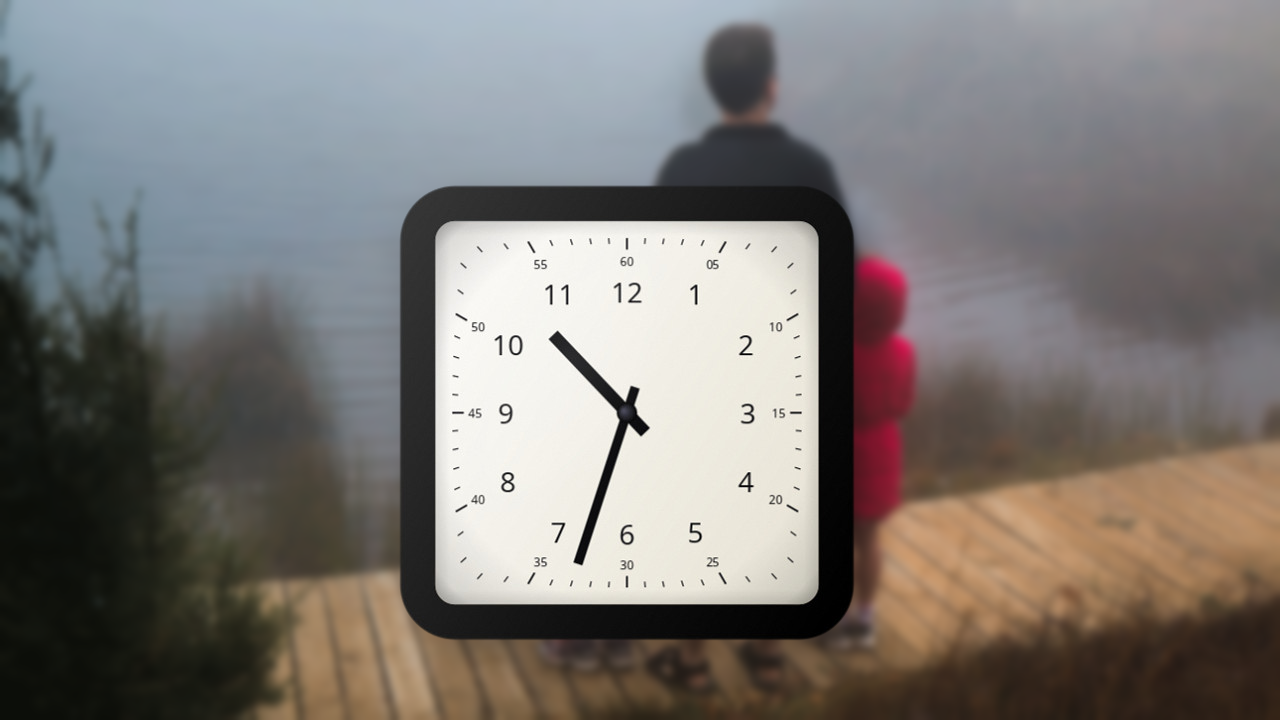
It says 10:33
